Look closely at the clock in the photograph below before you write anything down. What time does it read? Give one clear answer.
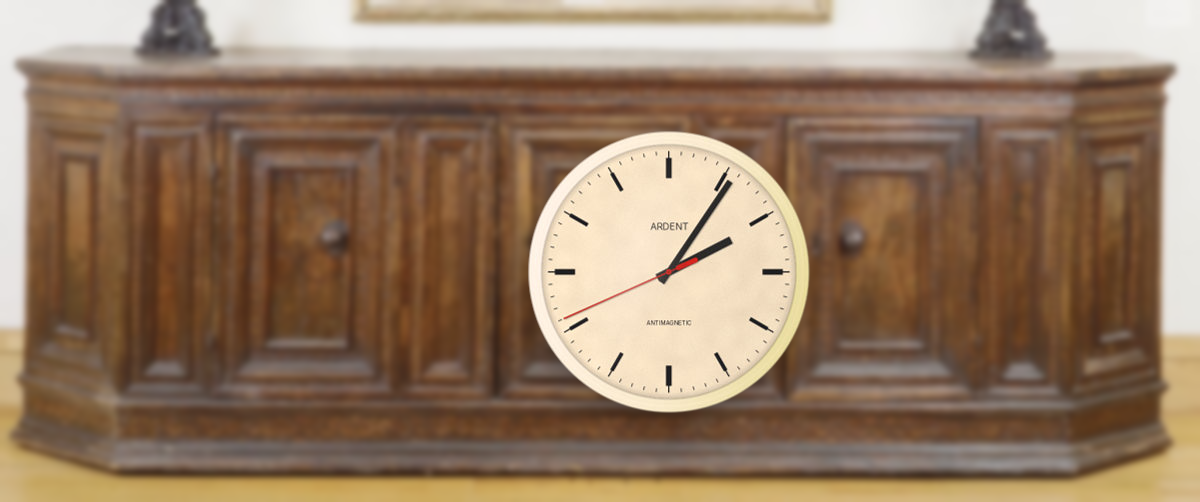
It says 2:05:41
